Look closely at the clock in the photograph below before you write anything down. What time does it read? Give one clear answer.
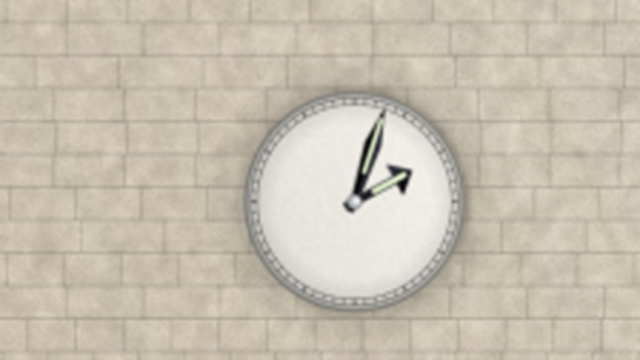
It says 2:03
